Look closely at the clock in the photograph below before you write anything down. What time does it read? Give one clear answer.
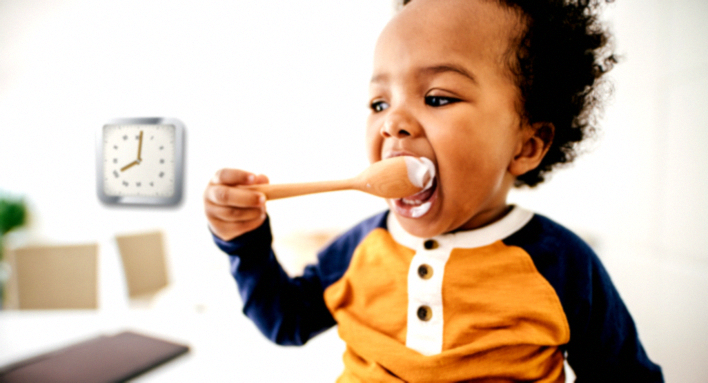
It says 8:01
